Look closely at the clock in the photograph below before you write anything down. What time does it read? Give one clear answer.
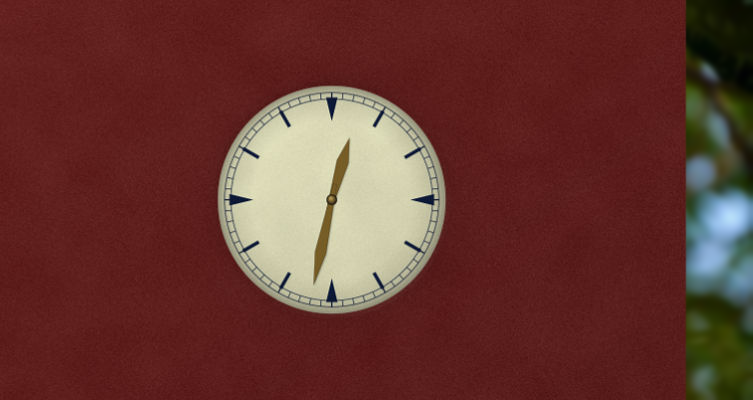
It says 12:32
